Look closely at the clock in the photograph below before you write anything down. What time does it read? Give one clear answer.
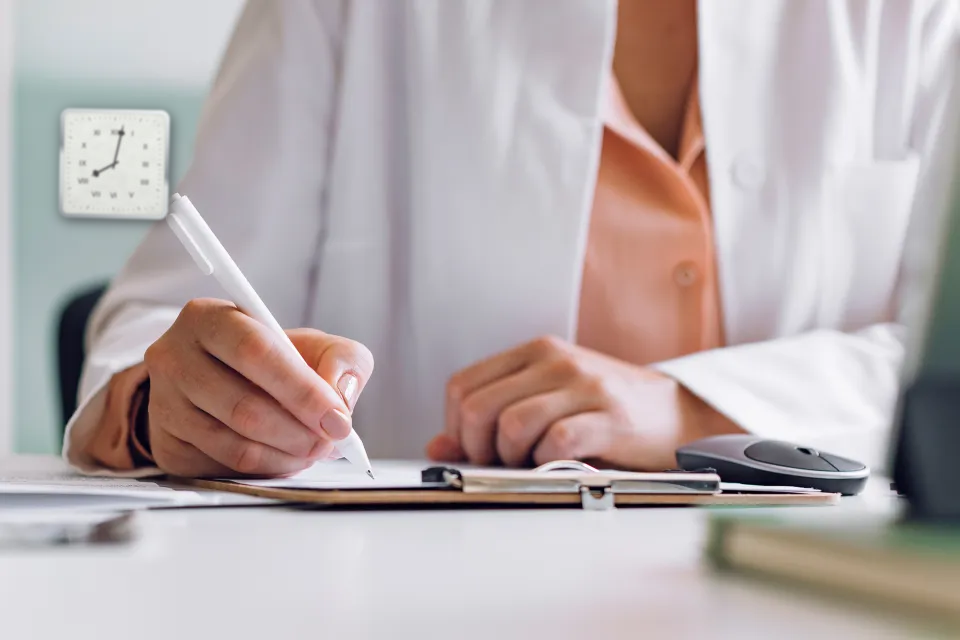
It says 8:02
